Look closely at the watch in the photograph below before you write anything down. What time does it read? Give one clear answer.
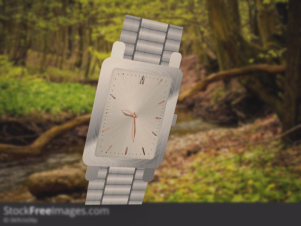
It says 9:28
